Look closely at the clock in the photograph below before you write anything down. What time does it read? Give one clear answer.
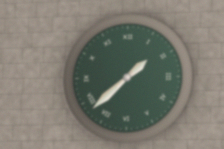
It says 1:38
